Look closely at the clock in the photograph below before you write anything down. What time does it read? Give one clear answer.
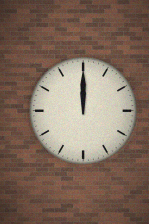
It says 12:00
